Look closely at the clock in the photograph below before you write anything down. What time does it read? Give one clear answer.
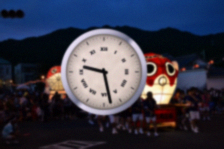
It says 9:28
